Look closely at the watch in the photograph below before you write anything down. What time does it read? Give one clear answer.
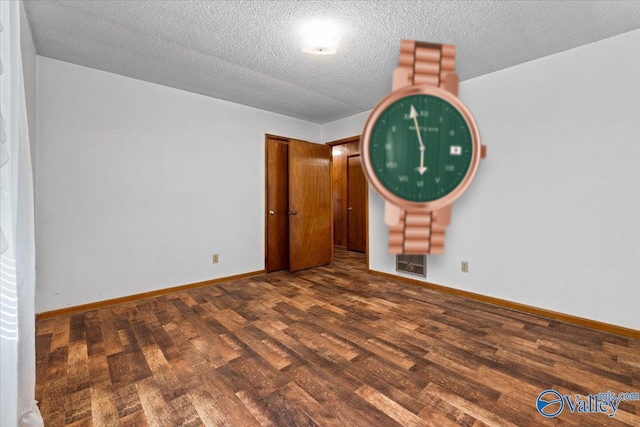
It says 5:57
